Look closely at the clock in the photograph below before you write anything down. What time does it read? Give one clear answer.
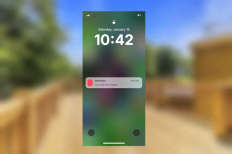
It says 10:42
